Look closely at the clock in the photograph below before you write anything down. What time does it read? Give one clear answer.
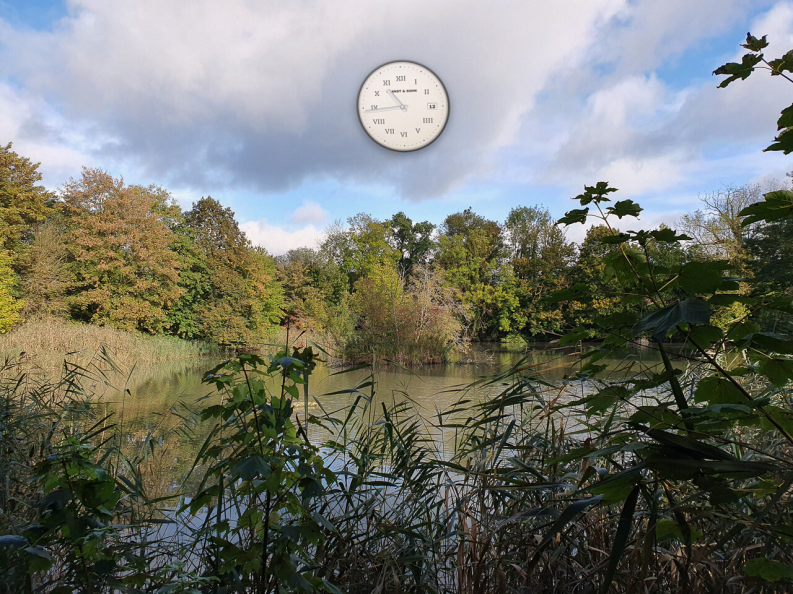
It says 10:44
